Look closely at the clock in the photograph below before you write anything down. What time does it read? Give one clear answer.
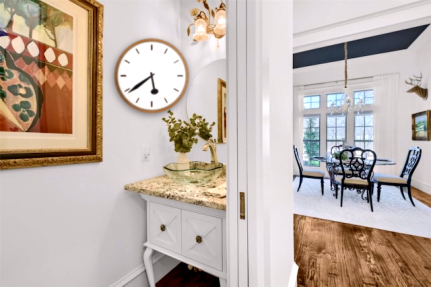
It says 5:39
